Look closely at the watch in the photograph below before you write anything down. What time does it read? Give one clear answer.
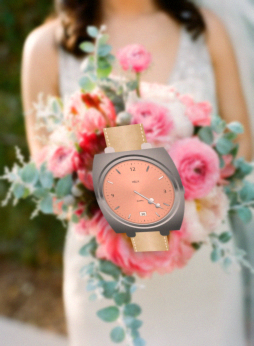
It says 4:22
